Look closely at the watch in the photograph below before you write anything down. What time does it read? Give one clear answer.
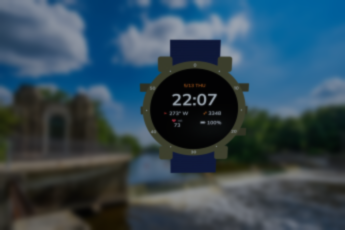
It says 22:07
